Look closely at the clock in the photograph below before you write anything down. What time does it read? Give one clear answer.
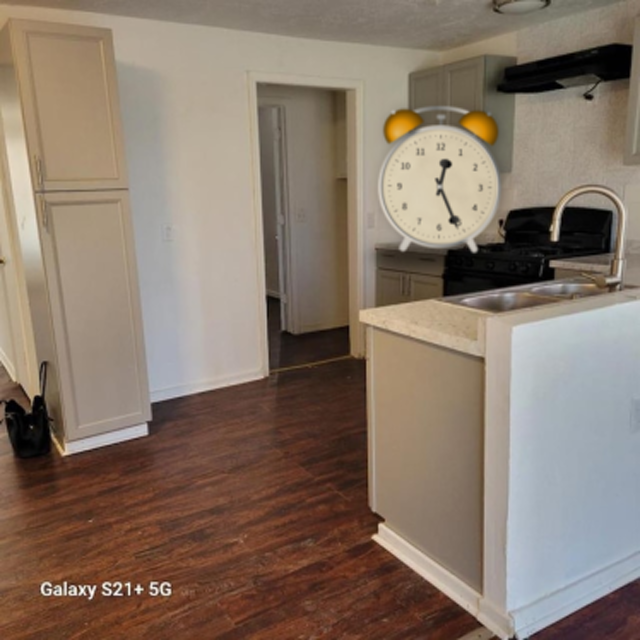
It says 12:26
